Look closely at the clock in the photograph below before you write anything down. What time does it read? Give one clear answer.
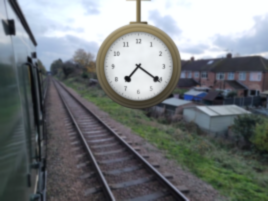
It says 7:21
